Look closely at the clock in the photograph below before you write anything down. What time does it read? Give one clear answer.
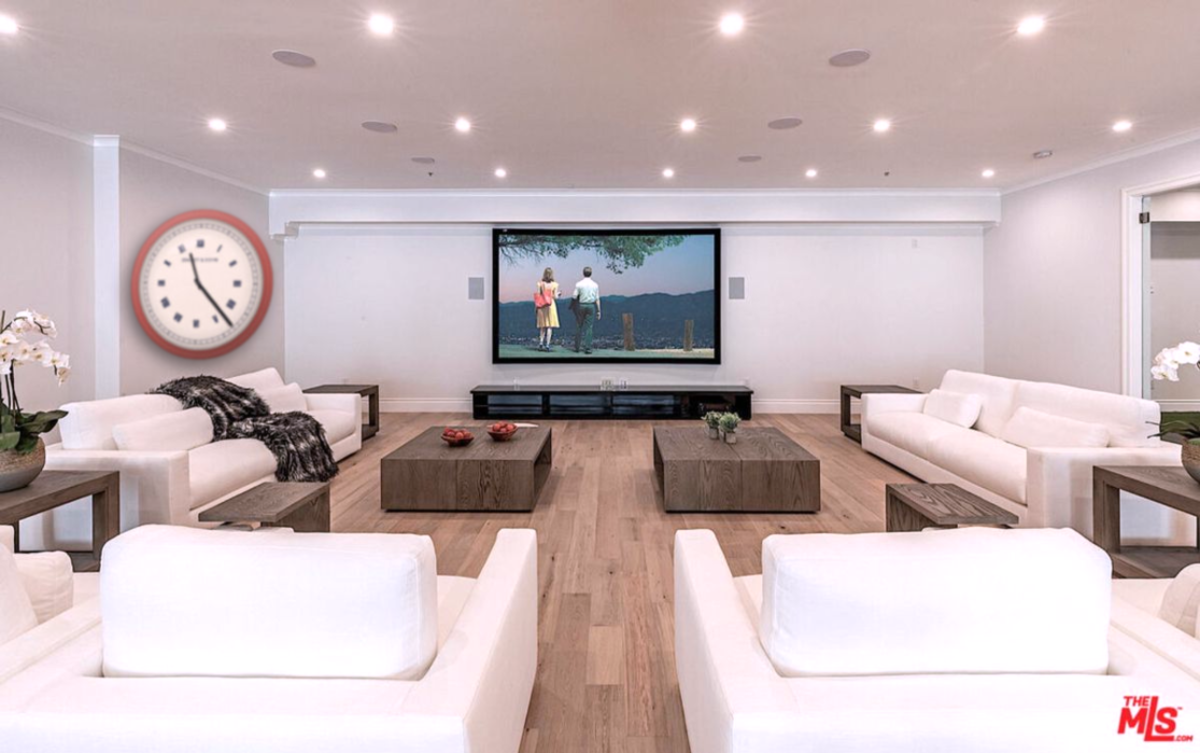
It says 11:23
